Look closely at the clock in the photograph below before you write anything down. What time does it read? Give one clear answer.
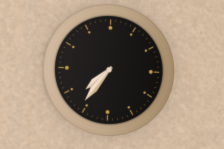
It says 7:36
